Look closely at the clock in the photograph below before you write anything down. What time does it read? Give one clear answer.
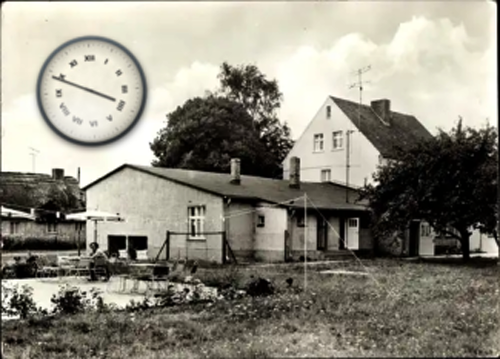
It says 3:49
